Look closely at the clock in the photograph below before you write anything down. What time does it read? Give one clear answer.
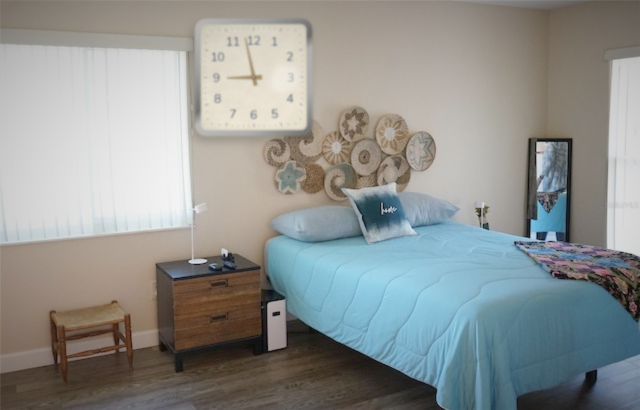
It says 8:58
